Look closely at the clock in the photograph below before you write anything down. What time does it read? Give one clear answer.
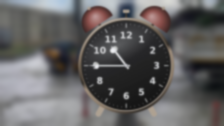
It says 10:45
